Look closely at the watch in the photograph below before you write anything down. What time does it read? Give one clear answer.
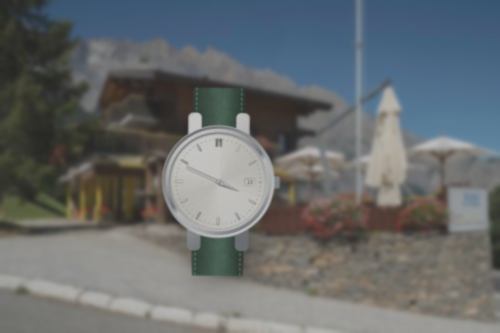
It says 3:49
